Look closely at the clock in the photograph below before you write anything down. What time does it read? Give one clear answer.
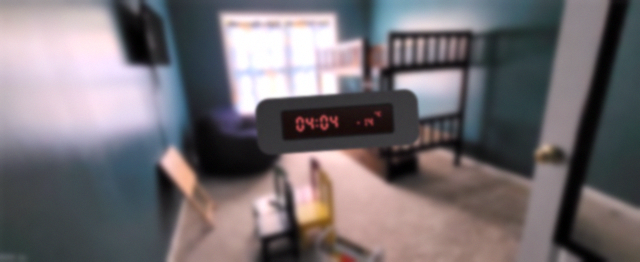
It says 4:04
